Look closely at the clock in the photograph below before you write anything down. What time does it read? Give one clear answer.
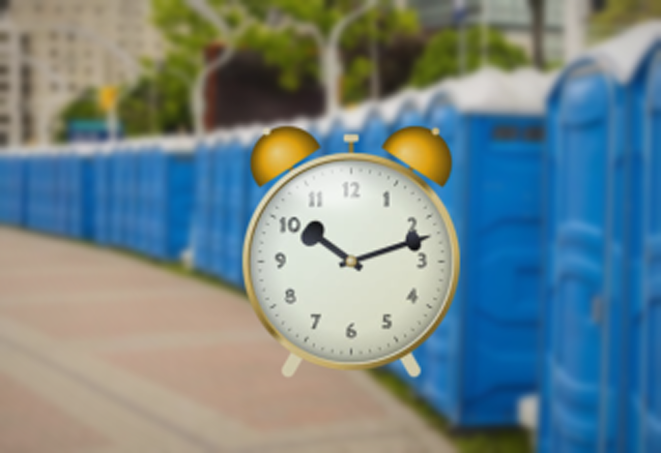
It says 10:12
